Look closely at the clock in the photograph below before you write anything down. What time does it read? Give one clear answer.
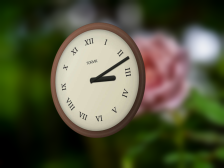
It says 3:12
